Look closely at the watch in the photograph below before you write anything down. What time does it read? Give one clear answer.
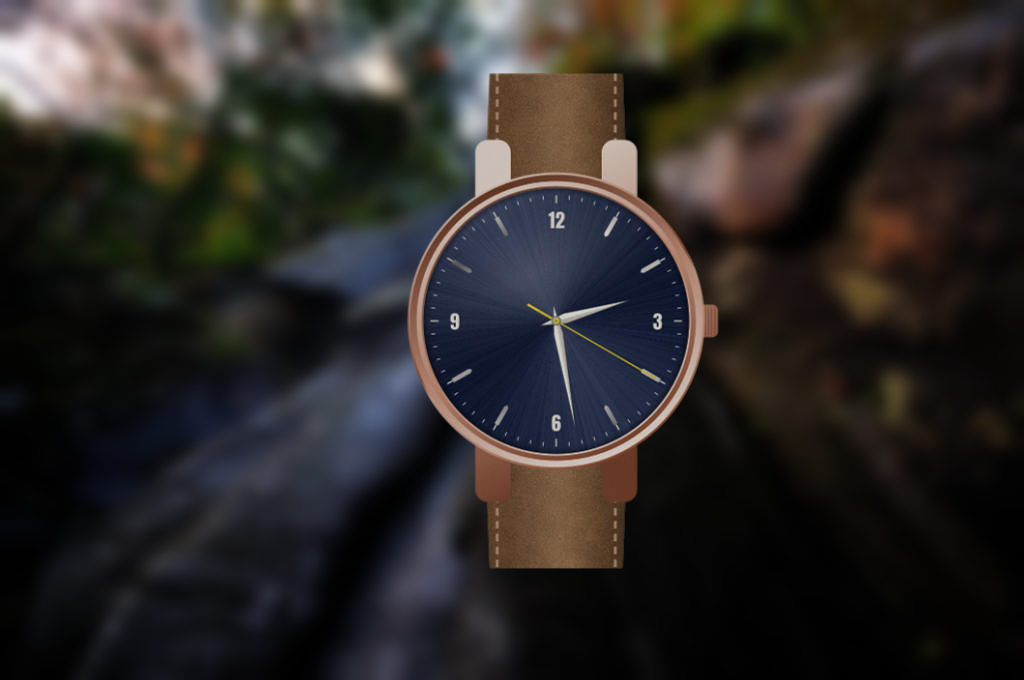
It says 2:28:20
